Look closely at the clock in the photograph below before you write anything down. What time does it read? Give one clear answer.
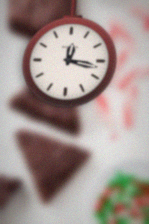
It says 12:17
